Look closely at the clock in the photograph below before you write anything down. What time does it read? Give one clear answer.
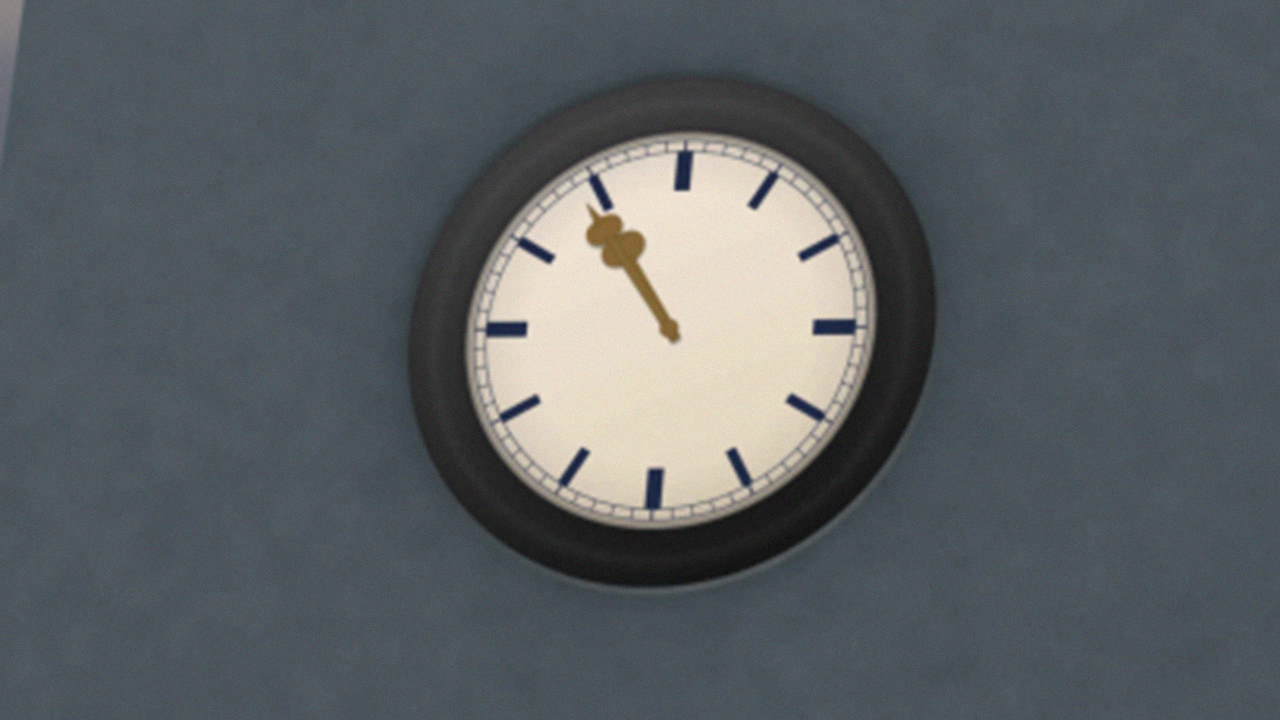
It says 10:54
